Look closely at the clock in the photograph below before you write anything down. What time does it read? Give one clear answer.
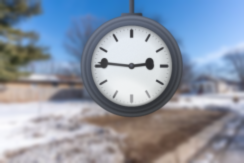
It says 2:46
